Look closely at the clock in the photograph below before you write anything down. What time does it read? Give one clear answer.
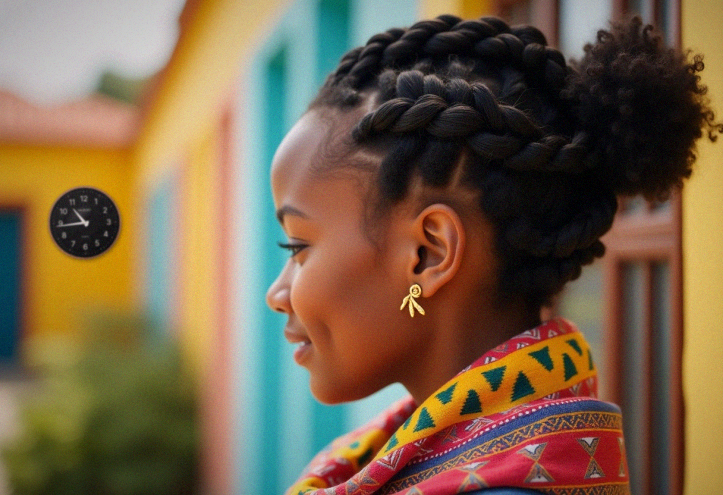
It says 10:44
